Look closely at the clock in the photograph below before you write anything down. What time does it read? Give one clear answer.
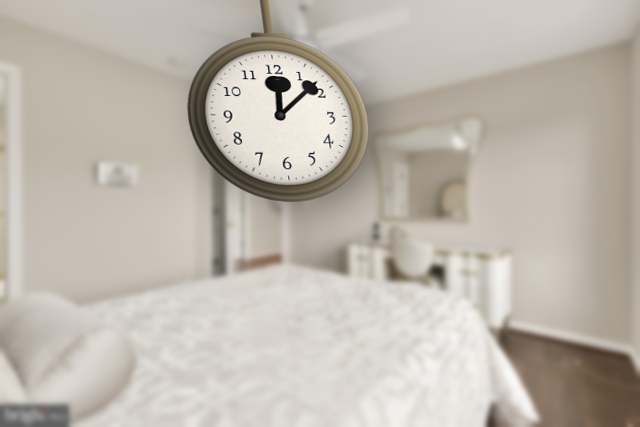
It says 12:08
